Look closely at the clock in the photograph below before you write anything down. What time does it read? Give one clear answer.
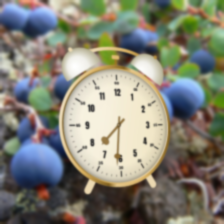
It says 7:31
